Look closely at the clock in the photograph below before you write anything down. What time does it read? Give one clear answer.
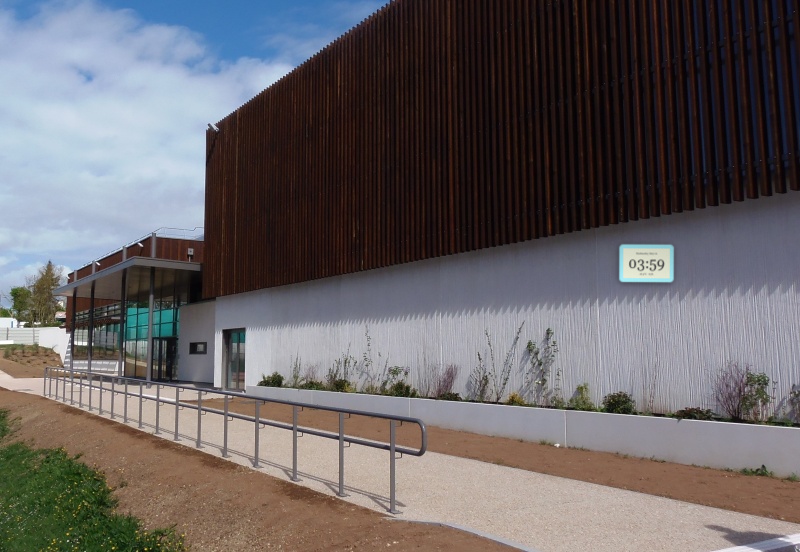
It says 3:59
